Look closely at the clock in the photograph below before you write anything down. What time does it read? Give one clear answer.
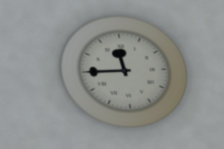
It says 11:45
